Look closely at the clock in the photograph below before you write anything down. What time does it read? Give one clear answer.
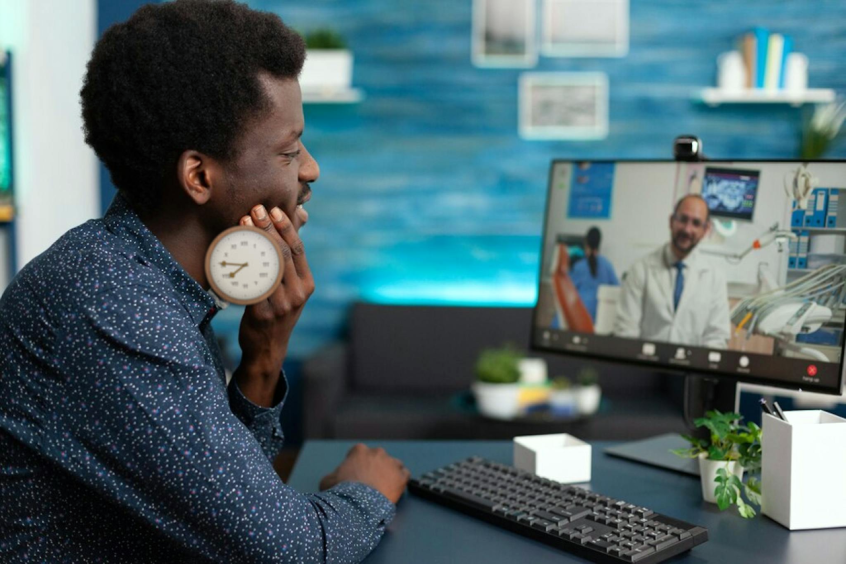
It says 7:46
